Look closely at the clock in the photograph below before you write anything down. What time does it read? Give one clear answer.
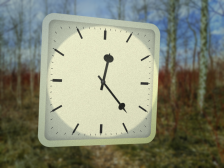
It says 12:23
